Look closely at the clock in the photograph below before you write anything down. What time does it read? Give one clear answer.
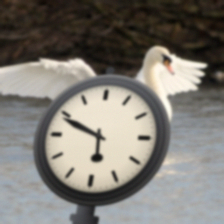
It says 5:49
